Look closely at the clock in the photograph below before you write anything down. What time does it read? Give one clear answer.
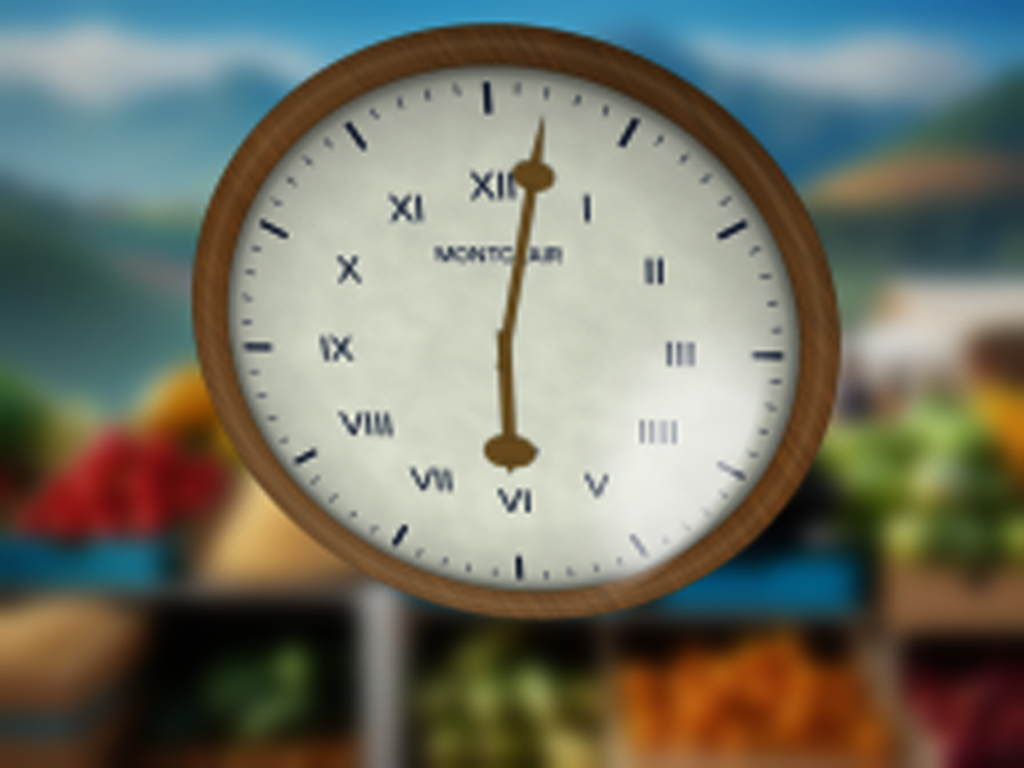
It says 6:02
